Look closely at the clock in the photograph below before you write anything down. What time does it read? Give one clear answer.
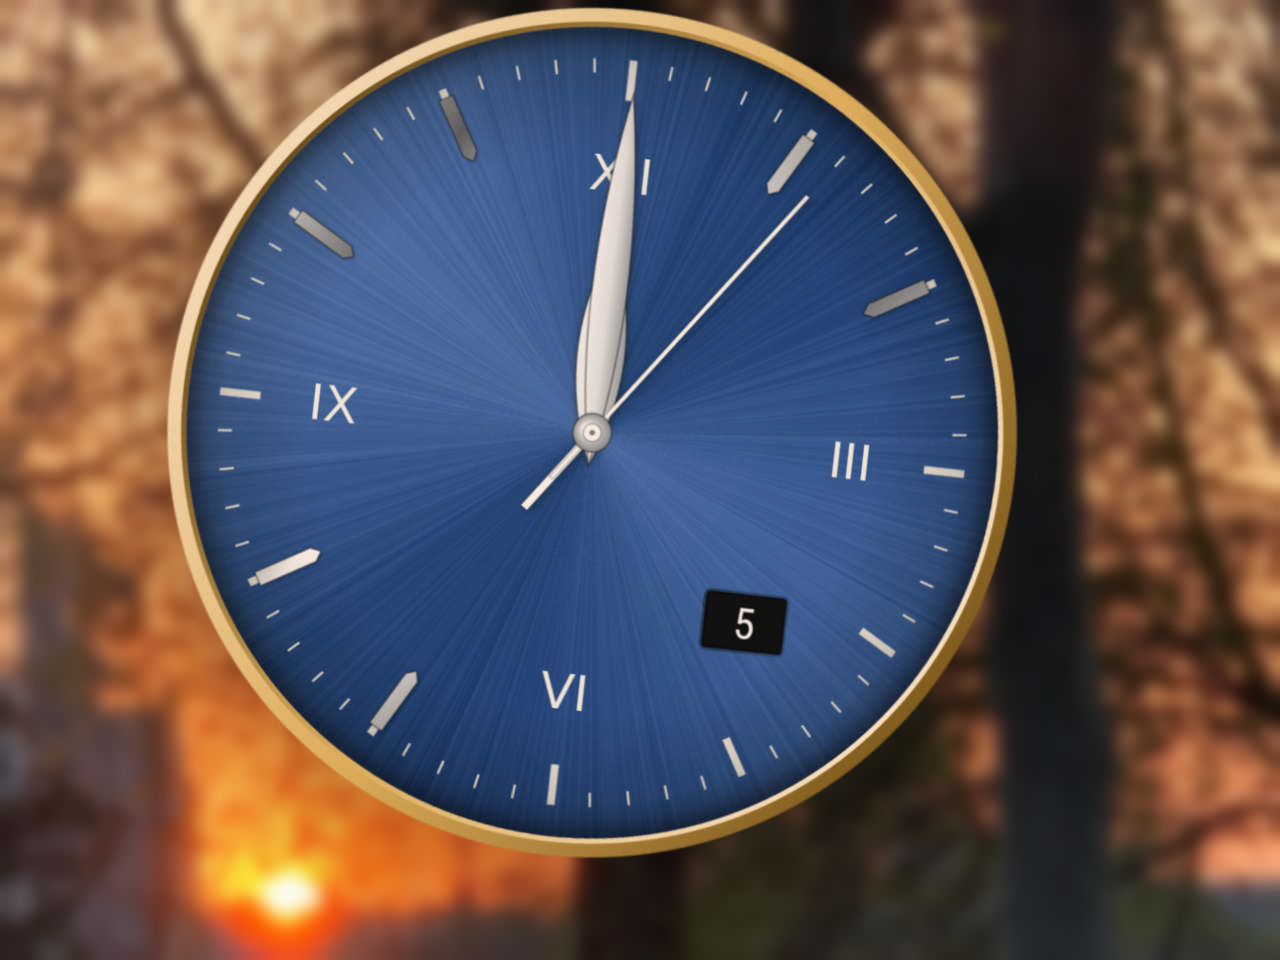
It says 12:00:06
